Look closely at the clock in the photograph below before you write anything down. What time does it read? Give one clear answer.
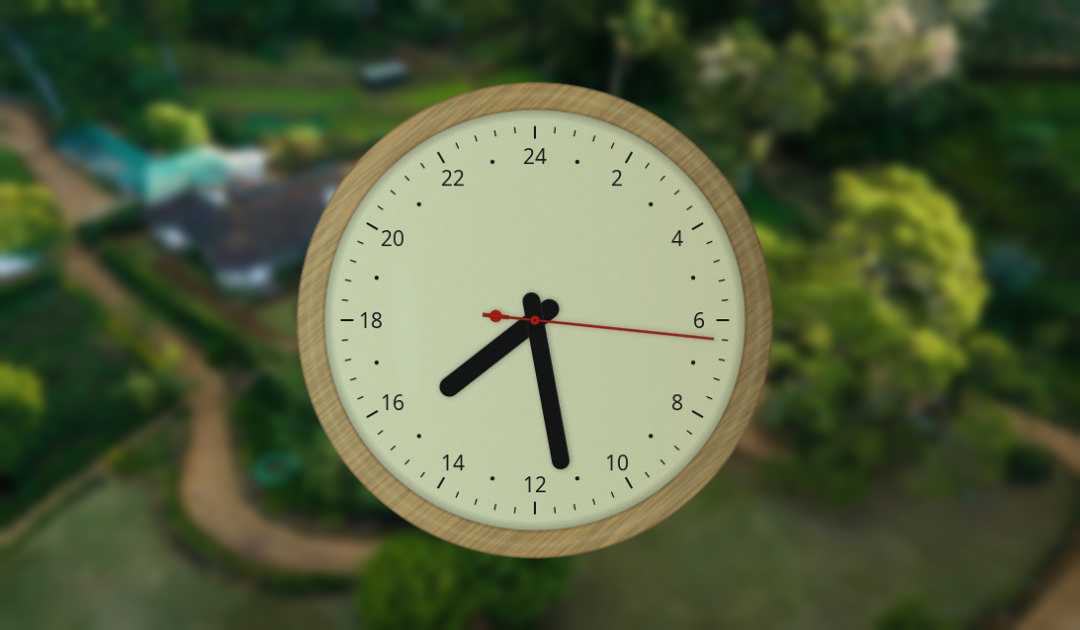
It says 15:28:16
